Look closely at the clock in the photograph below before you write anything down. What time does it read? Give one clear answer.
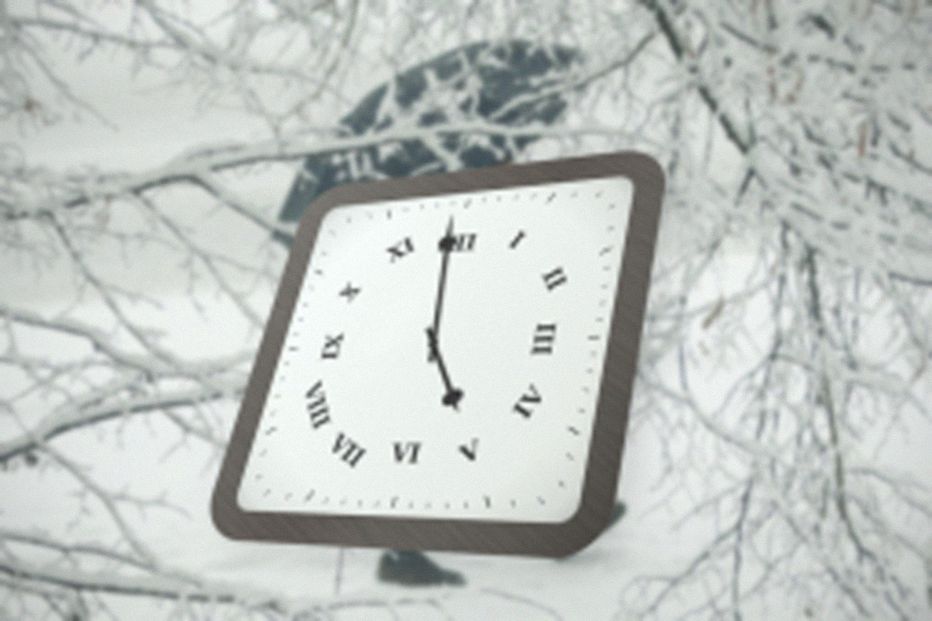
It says 4:59
